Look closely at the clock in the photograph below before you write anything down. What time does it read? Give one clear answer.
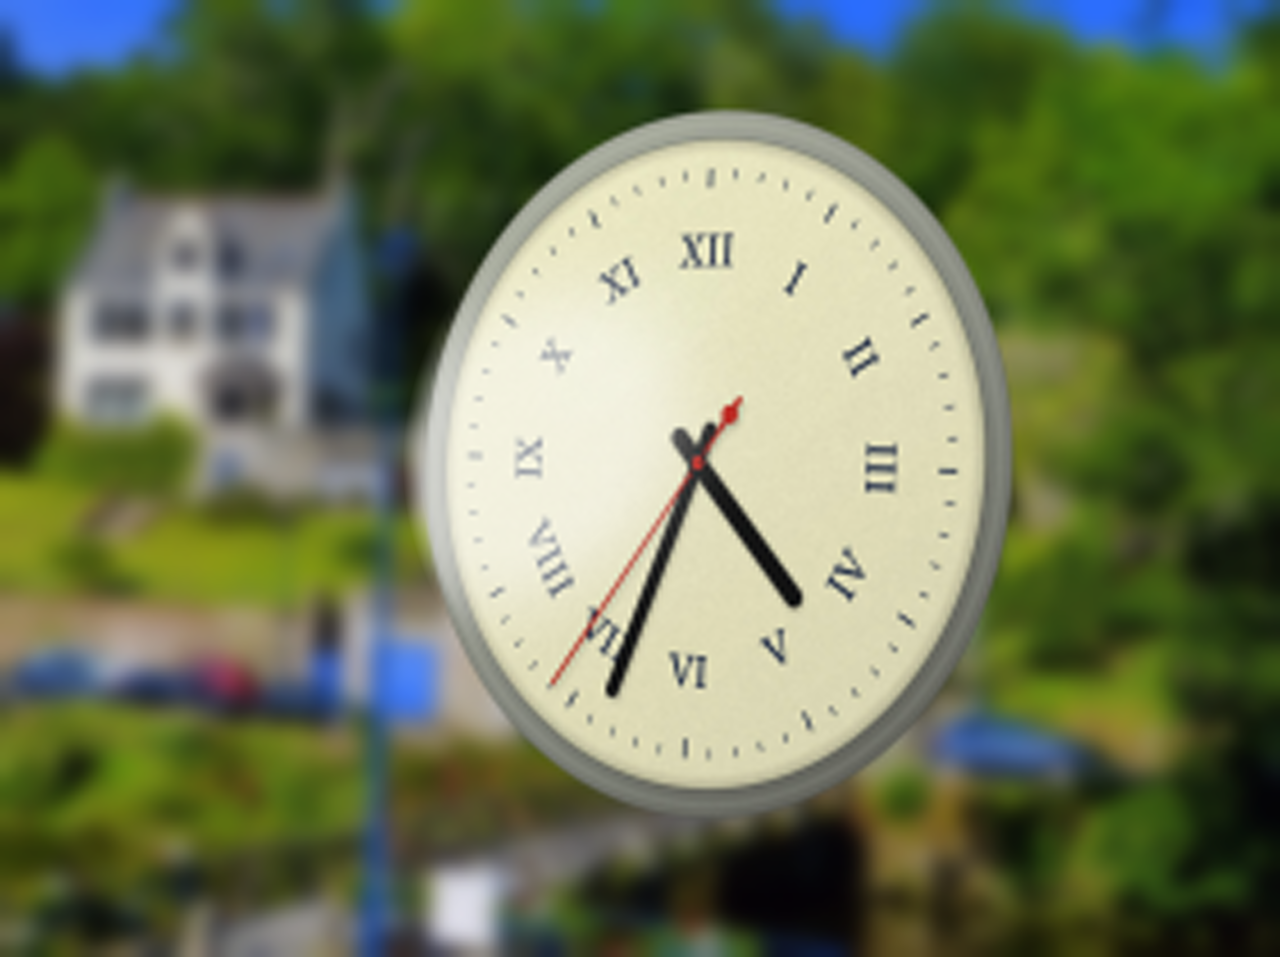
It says 4:33:36
